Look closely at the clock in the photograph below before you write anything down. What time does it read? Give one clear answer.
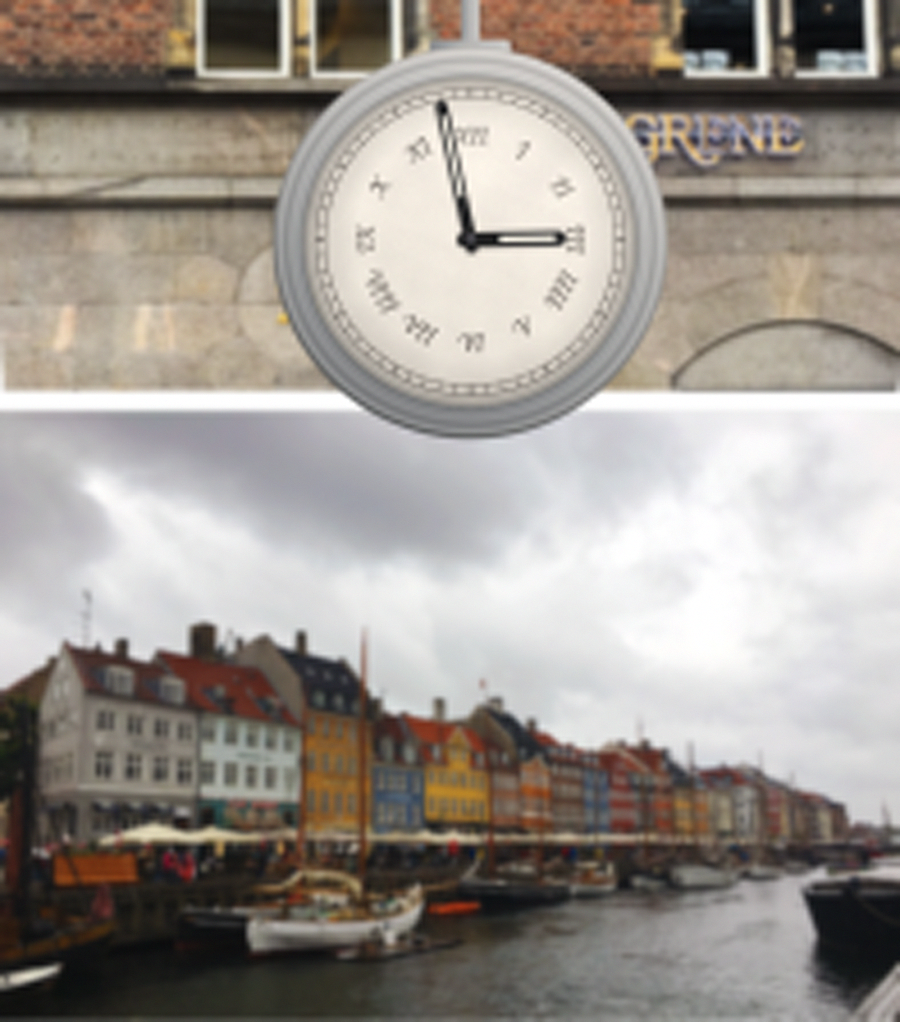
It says 2:58
